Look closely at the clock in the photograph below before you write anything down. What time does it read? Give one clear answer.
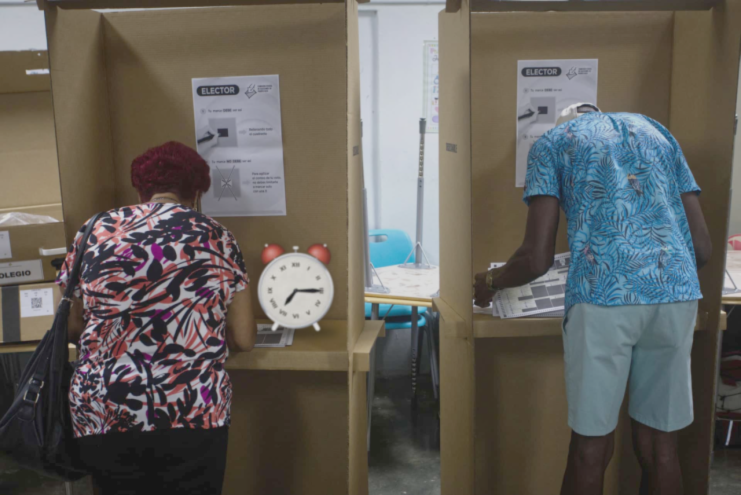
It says 7:15
